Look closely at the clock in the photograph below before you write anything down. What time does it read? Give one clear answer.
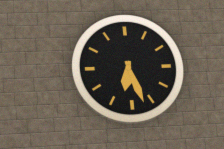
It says 6:27
